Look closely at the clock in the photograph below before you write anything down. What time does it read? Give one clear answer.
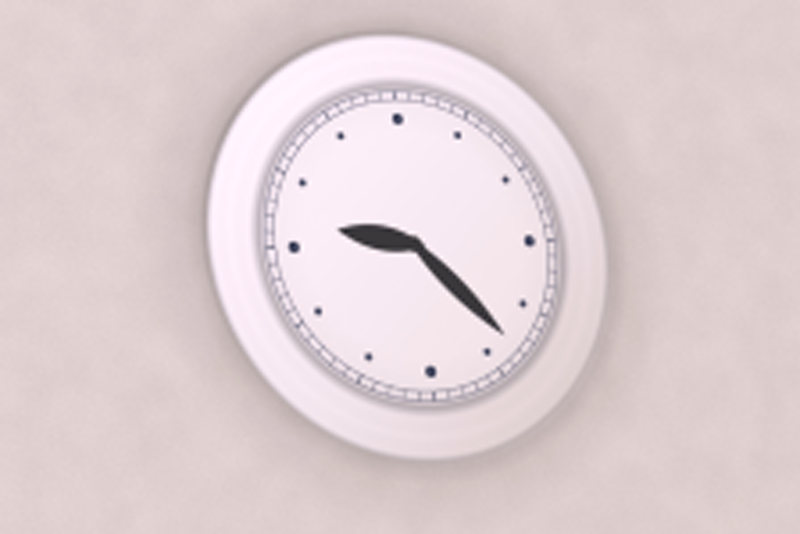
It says 9:23
